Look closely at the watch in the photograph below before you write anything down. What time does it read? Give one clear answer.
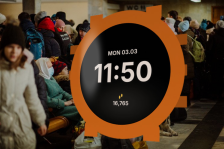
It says 11:50
